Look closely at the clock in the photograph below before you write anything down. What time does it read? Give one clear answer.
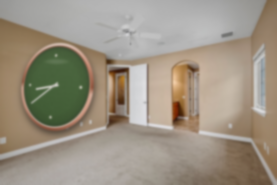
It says 8:39
